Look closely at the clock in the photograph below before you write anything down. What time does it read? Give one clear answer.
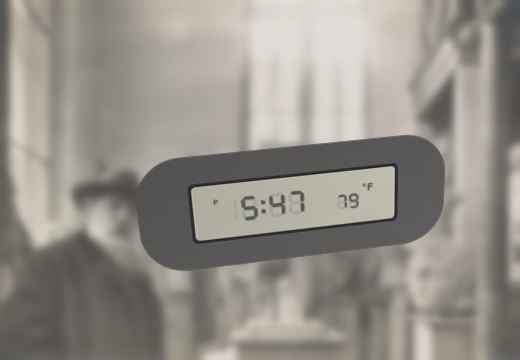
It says 5:47
